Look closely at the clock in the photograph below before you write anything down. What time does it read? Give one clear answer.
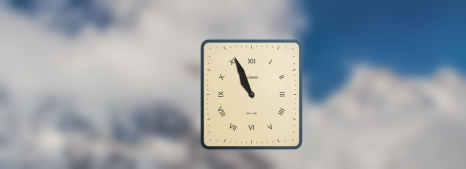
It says 10:56
